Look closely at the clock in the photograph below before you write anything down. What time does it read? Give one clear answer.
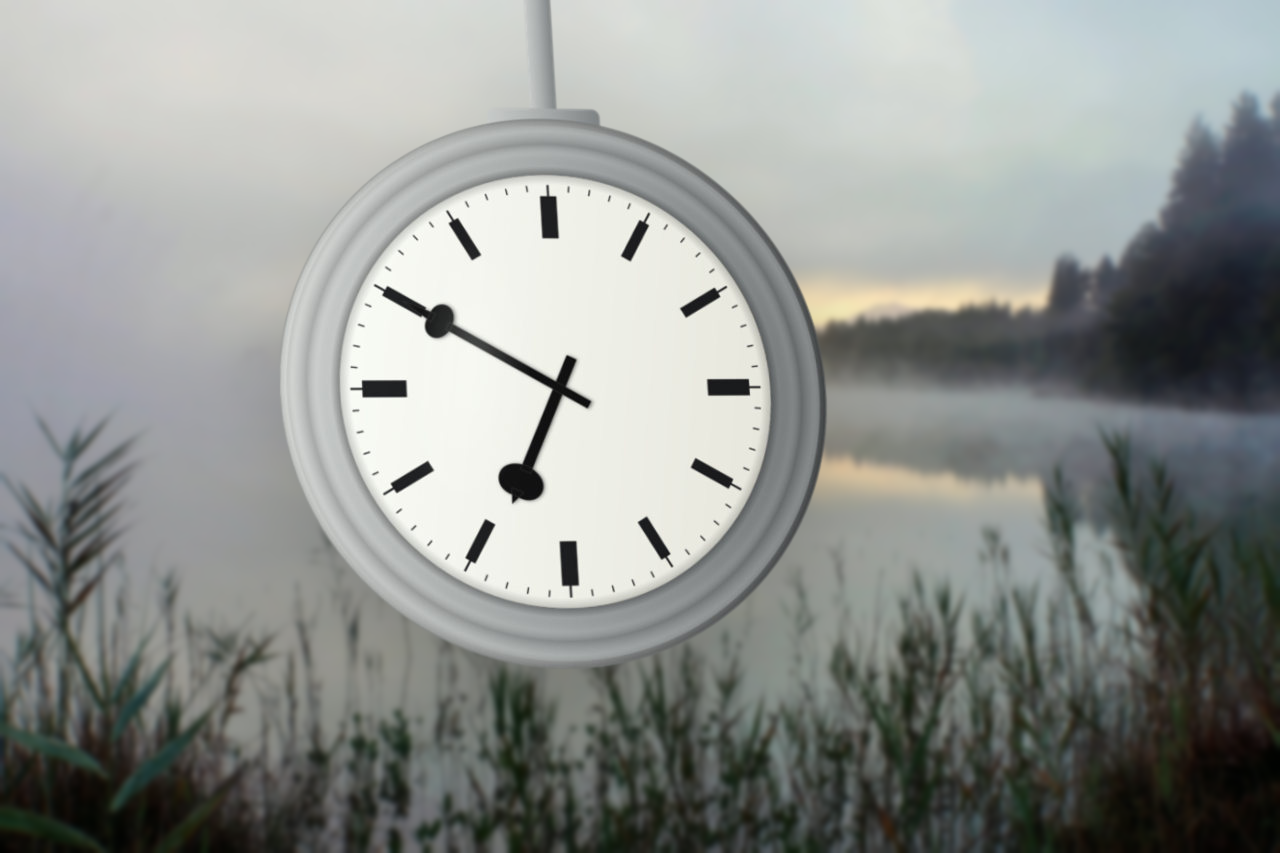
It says 6:50
